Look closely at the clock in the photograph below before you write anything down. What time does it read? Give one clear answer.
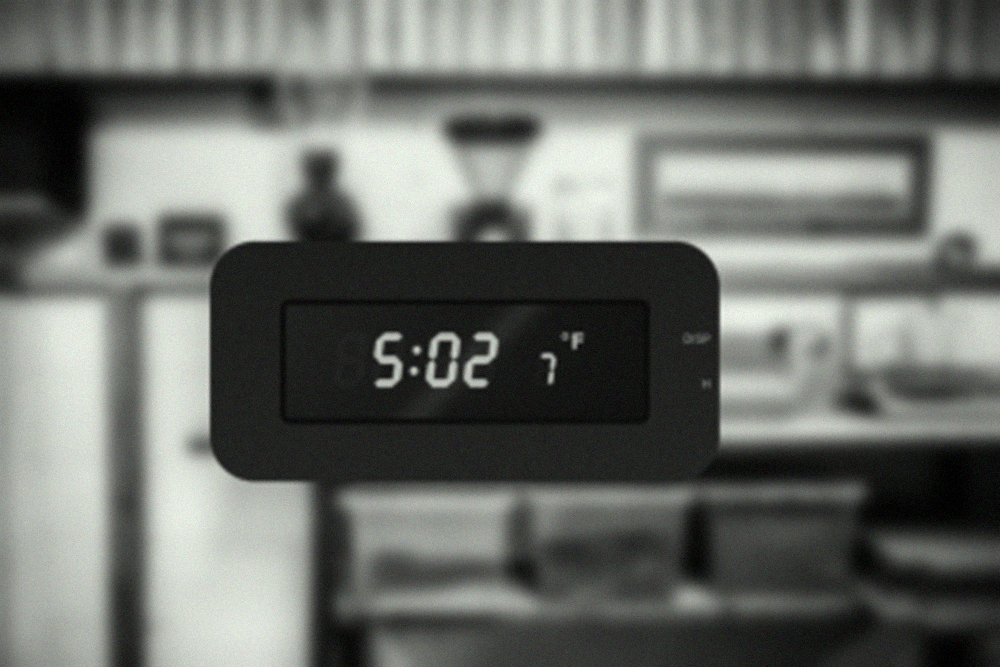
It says 5:02
